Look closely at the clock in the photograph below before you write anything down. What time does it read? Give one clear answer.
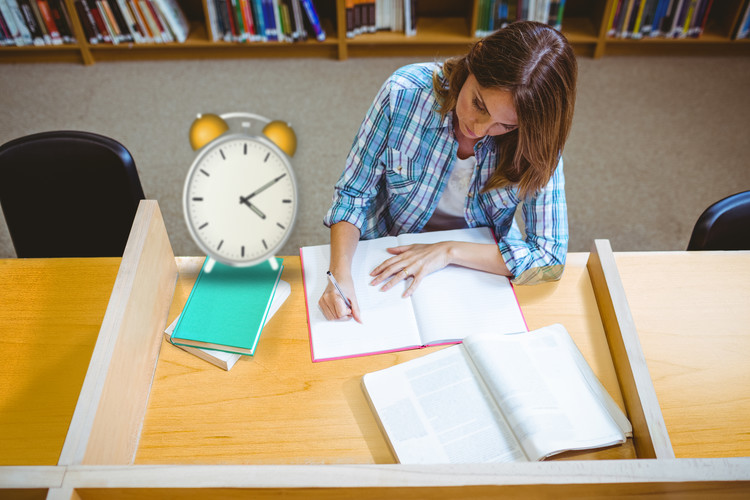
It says 4:10
